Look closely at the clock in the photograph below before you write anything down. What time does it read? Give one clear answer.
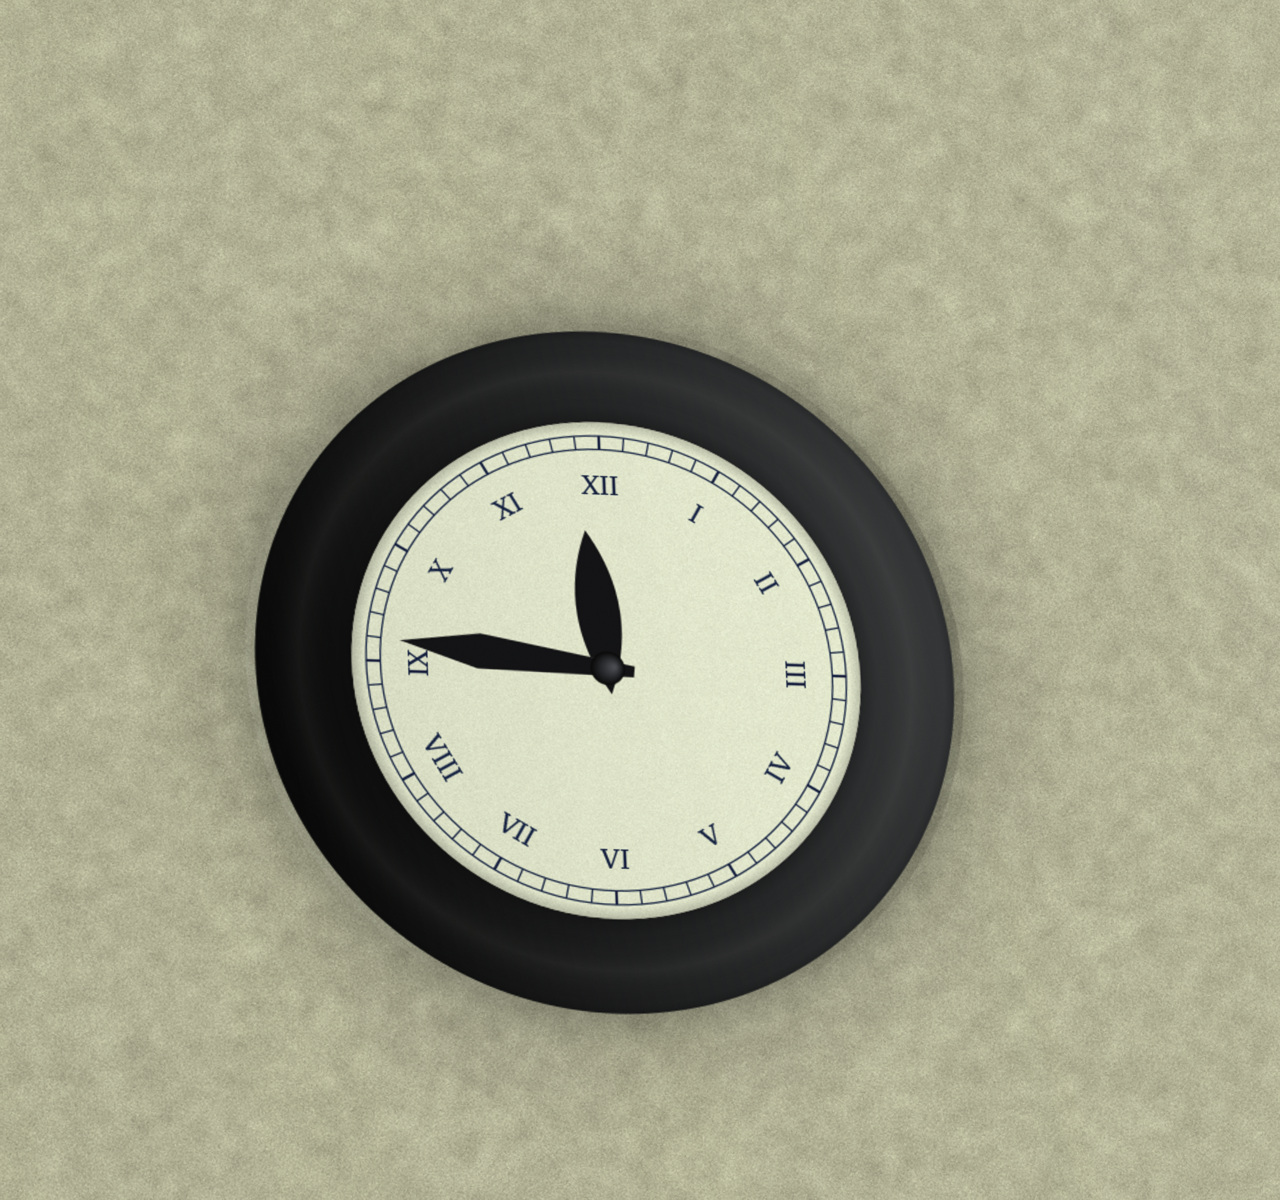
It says 11:46
